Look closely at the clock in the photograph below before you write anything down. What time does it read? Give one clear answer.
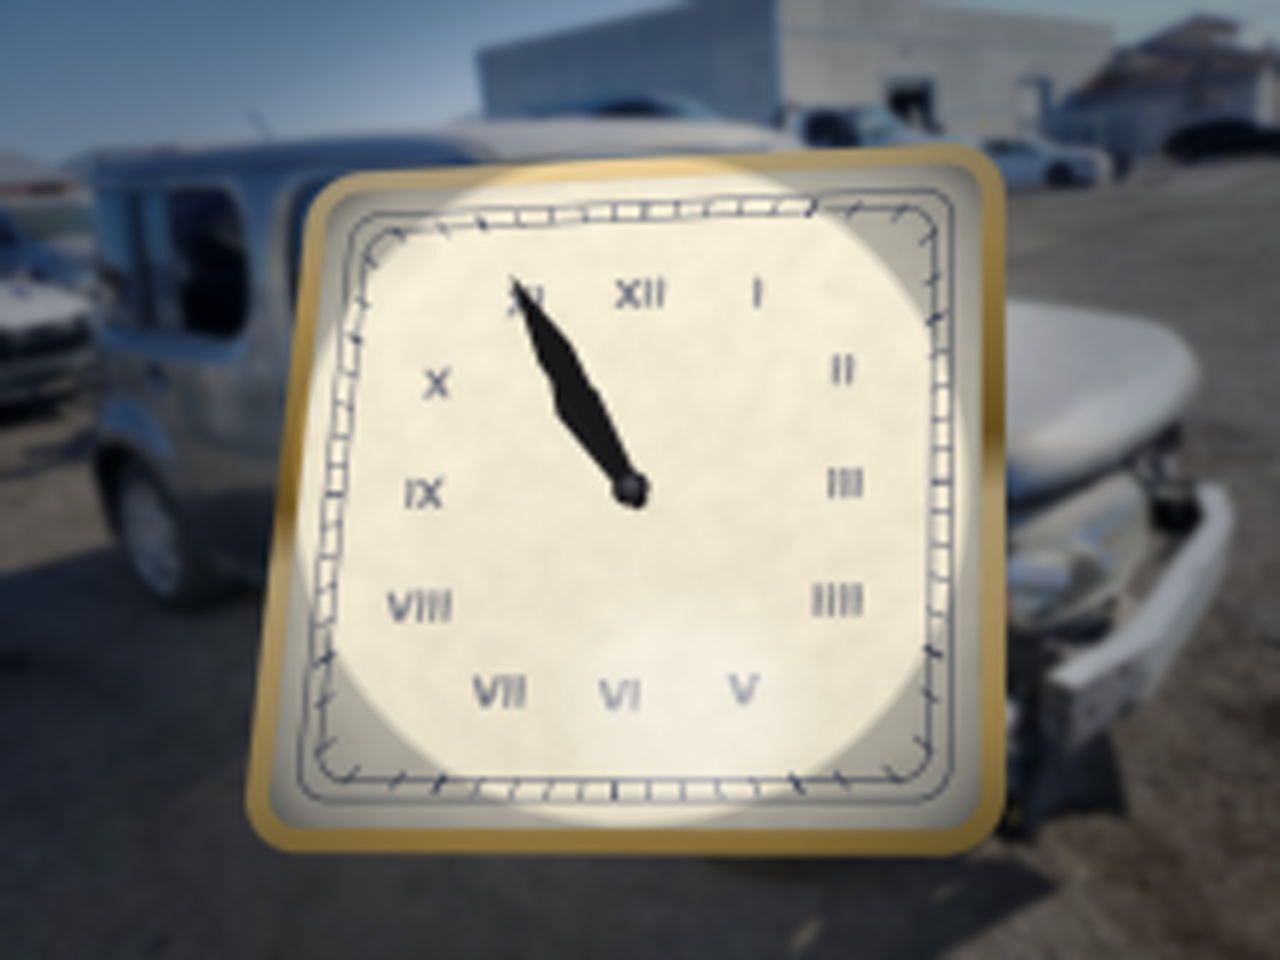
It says 10:55
